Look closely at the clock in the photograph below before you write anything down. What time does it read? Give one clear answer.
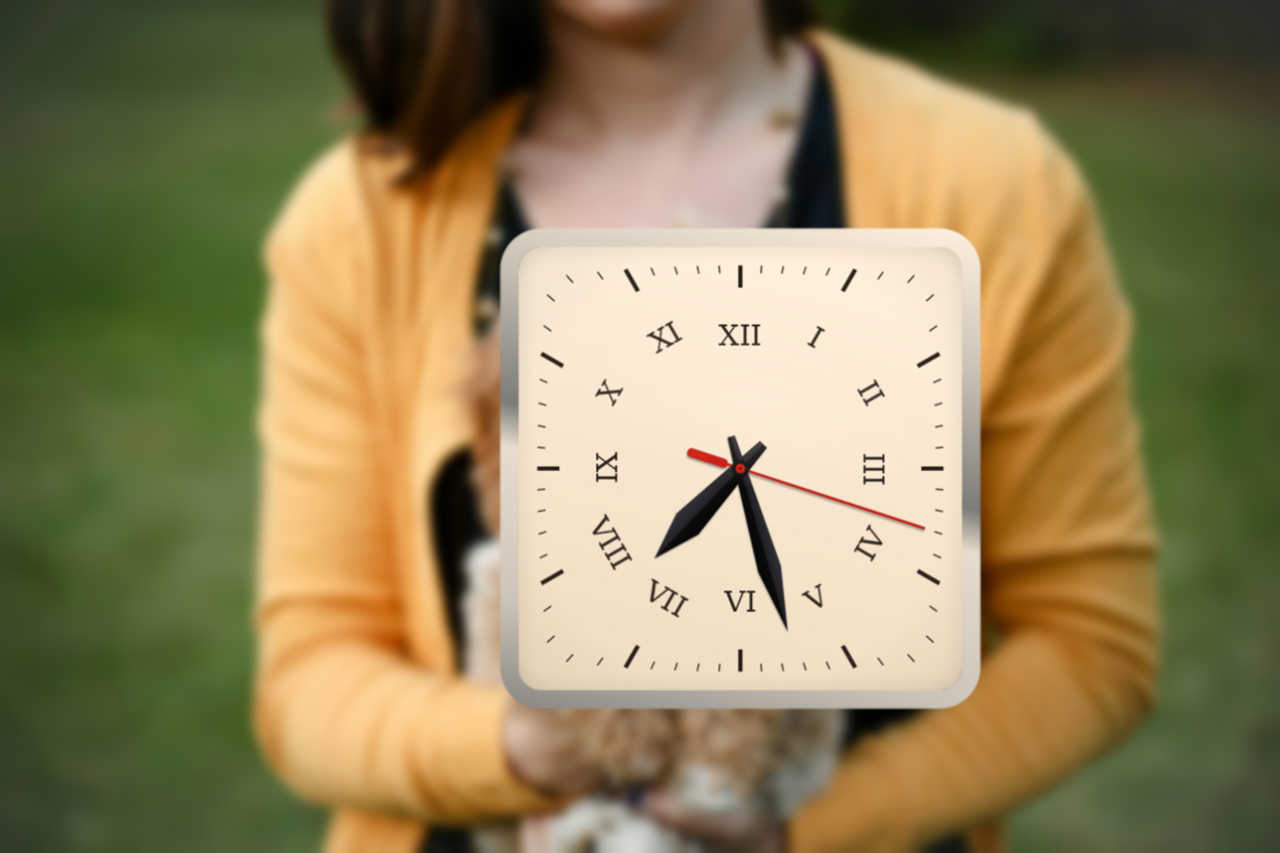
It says 7:27:18
